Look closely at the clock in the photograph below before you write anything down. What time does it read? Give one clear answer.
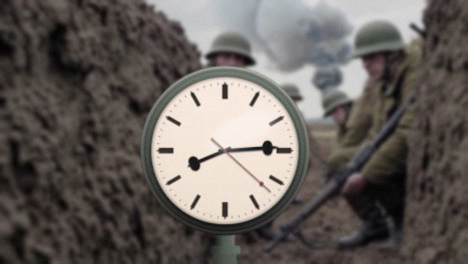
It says 8:14:22
